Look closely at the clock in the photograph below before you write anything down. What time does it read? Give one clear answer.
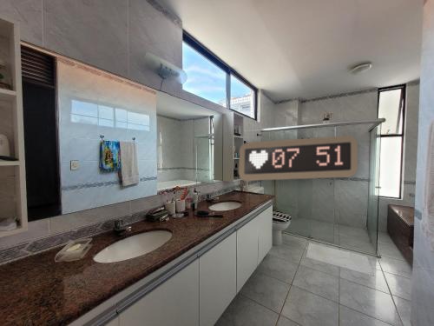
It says 7:51
